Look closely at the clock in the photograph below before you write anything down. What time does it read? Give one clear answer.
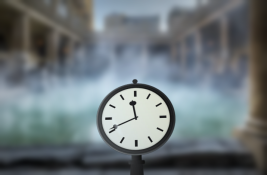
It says 11:41
